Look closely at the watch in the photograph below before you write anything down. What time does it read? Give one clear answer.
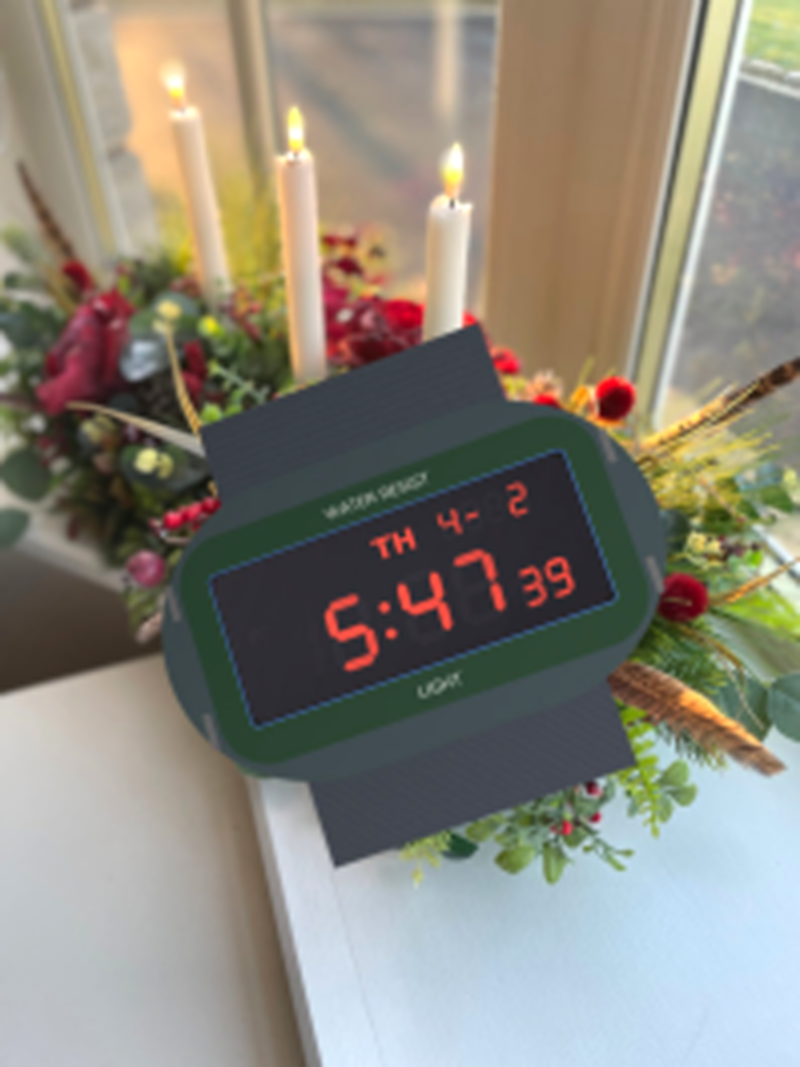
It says 5:47:39
